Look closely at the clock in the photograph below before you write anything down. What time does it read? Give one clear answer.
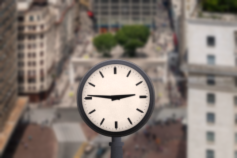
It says 2:46
